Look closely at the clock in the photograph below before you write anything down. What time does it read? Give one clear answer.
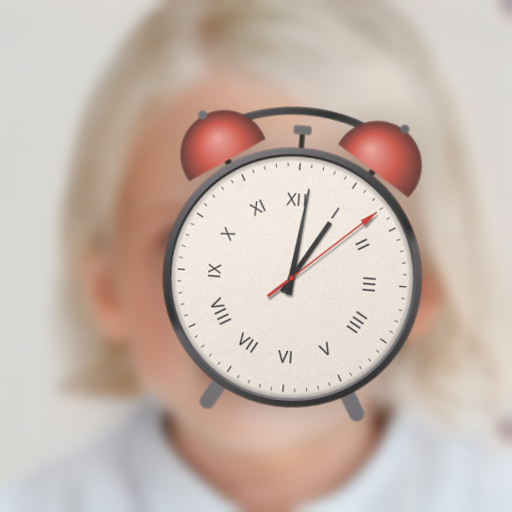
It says 1:01:08
